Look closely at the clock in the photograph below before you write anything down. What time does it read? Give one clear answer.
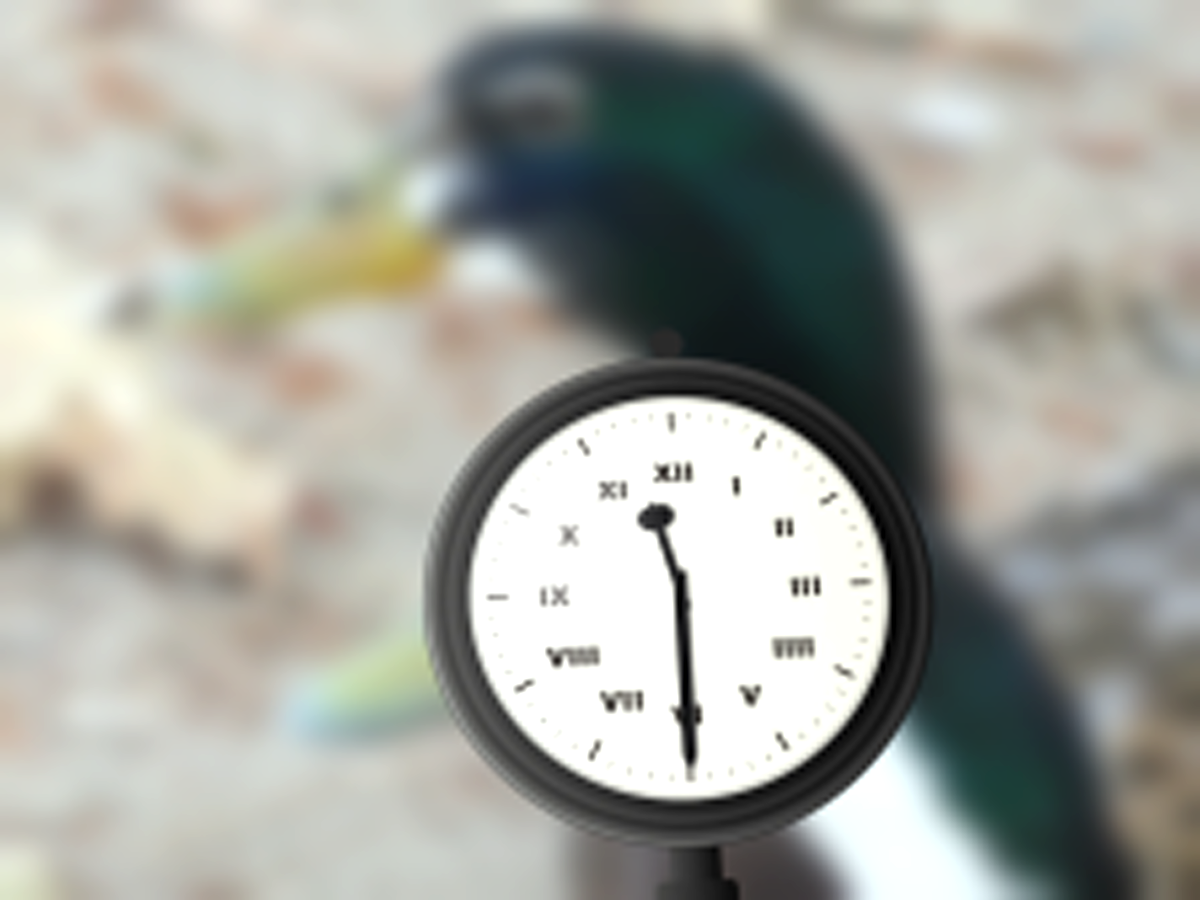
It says 11:30
